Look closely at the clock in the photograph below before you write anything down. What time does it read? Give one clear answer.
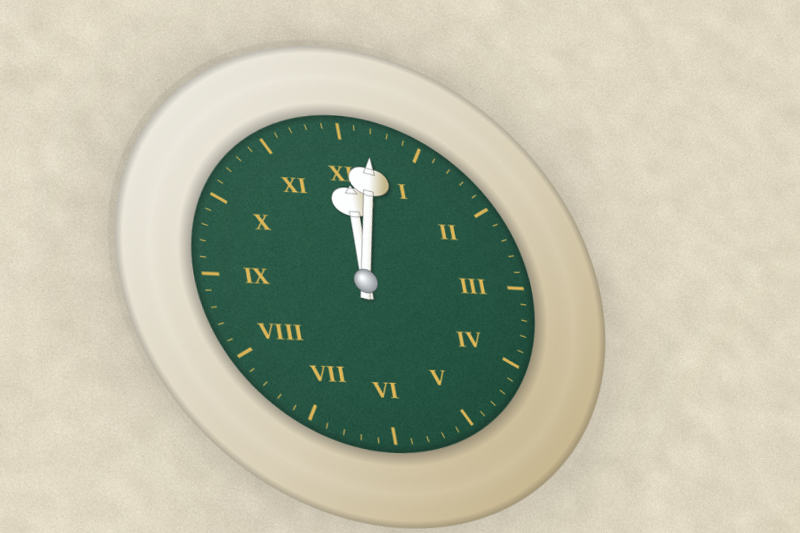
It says 12:02
